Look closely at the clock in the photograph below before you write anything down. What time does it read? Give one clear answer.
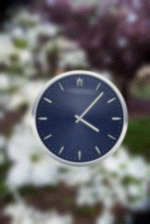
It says 4:07
